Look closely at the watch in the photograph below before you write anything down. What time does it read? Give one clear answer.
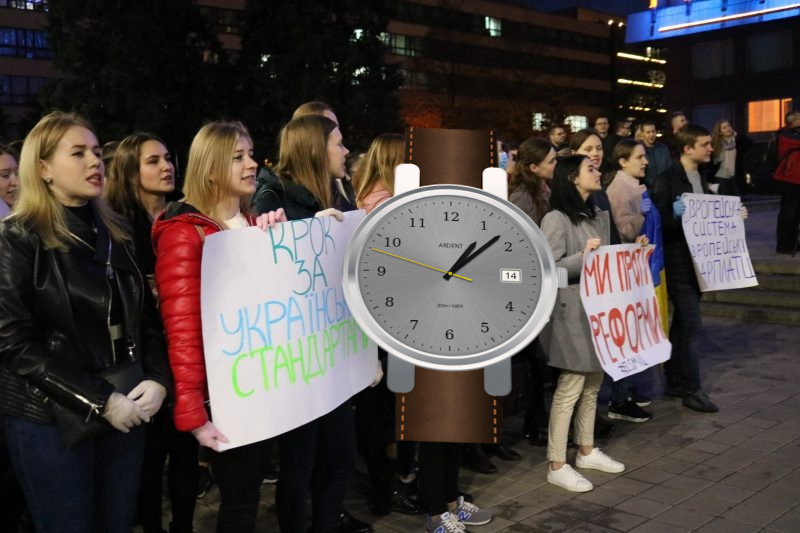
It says 1:07:48
